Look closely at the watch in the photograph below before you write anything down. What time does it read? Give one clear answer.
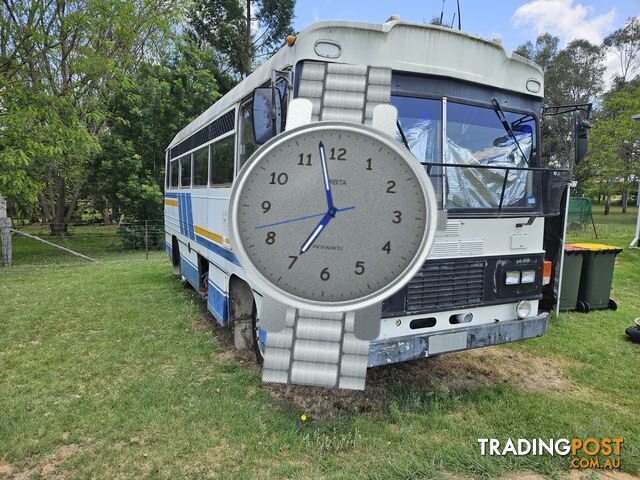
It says 6:57:42
